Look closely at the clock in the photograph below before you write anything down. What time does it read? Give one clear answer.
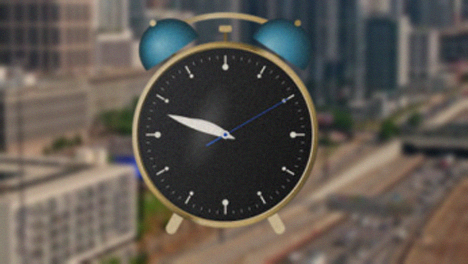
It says 9:48:10
